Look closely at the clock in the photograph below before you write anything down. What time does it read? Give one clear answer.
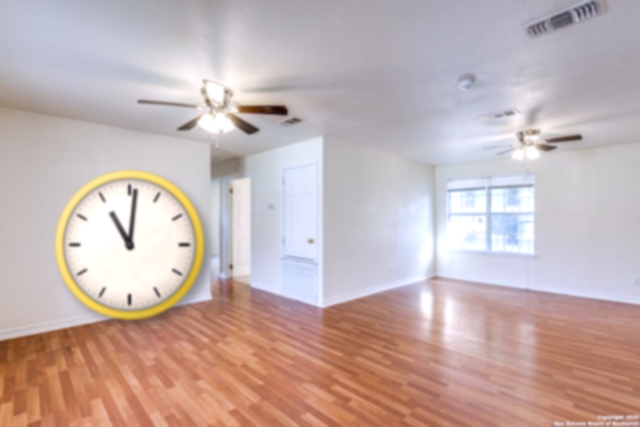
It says 11:01
